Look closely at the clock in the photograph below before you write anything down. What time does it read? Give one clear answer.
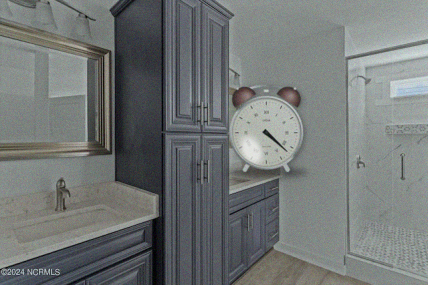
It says 4:22
